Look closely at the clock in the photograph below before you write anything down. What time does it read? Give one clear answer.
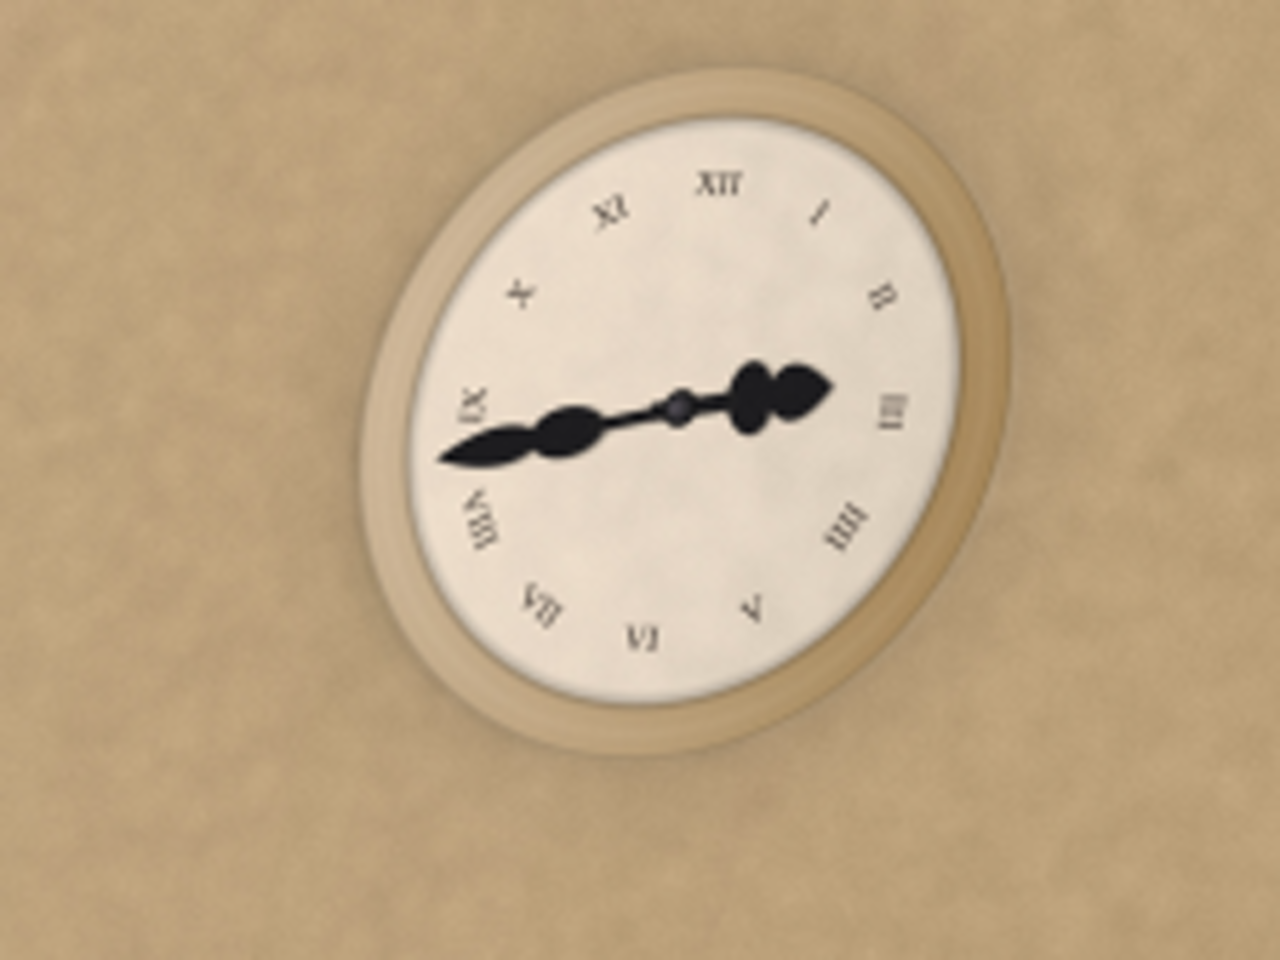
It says 2:43
